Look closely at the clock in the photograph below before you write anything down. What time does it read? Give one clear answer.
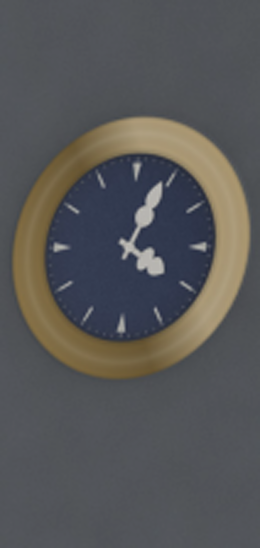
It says 4:04
